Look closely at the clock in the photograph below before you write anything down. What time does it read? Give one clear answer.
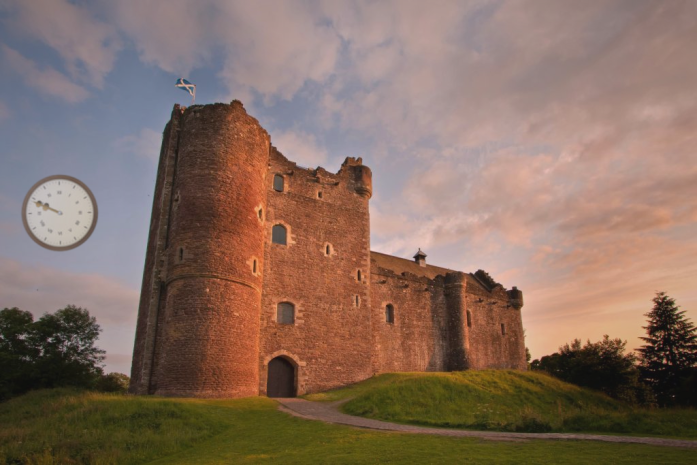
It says 9:49
